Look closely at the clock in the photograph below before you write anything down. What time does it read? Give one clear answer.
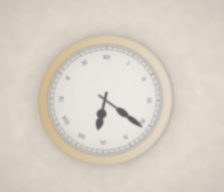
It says 6:21
